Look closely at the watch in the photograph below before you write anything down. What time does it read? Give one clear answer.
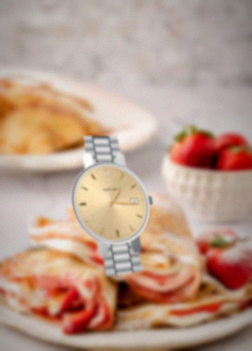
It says 1:16
